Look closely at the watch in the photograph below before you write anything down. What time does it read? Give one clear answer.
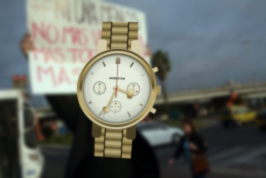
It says 3:34
